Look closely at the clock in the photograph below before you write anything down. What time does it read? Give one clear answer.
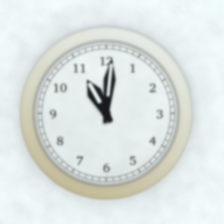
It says 11:01
